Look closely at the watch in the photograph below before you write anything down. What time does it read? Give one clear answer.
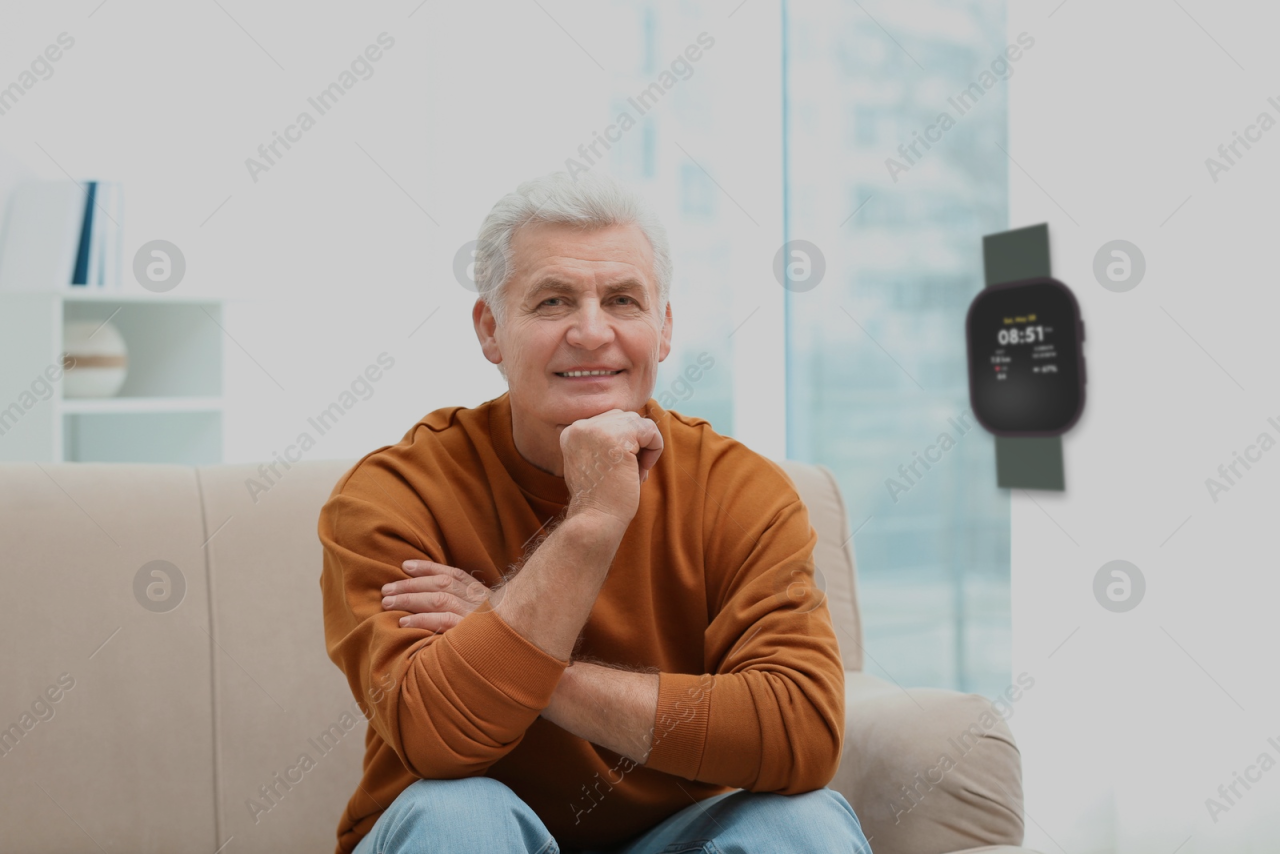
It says 8:51
